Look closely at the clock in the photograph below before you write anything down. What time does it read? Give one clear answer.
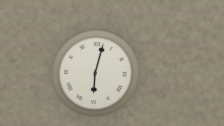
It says 6:02
